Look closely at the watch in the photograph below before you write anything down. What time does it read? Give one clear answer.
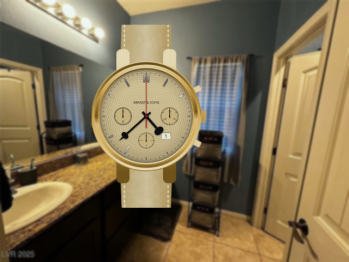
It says 4:38
